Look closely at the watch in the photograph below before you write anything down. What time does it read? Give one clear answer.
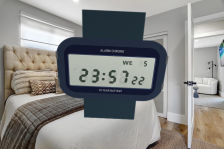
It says 23:57:22
